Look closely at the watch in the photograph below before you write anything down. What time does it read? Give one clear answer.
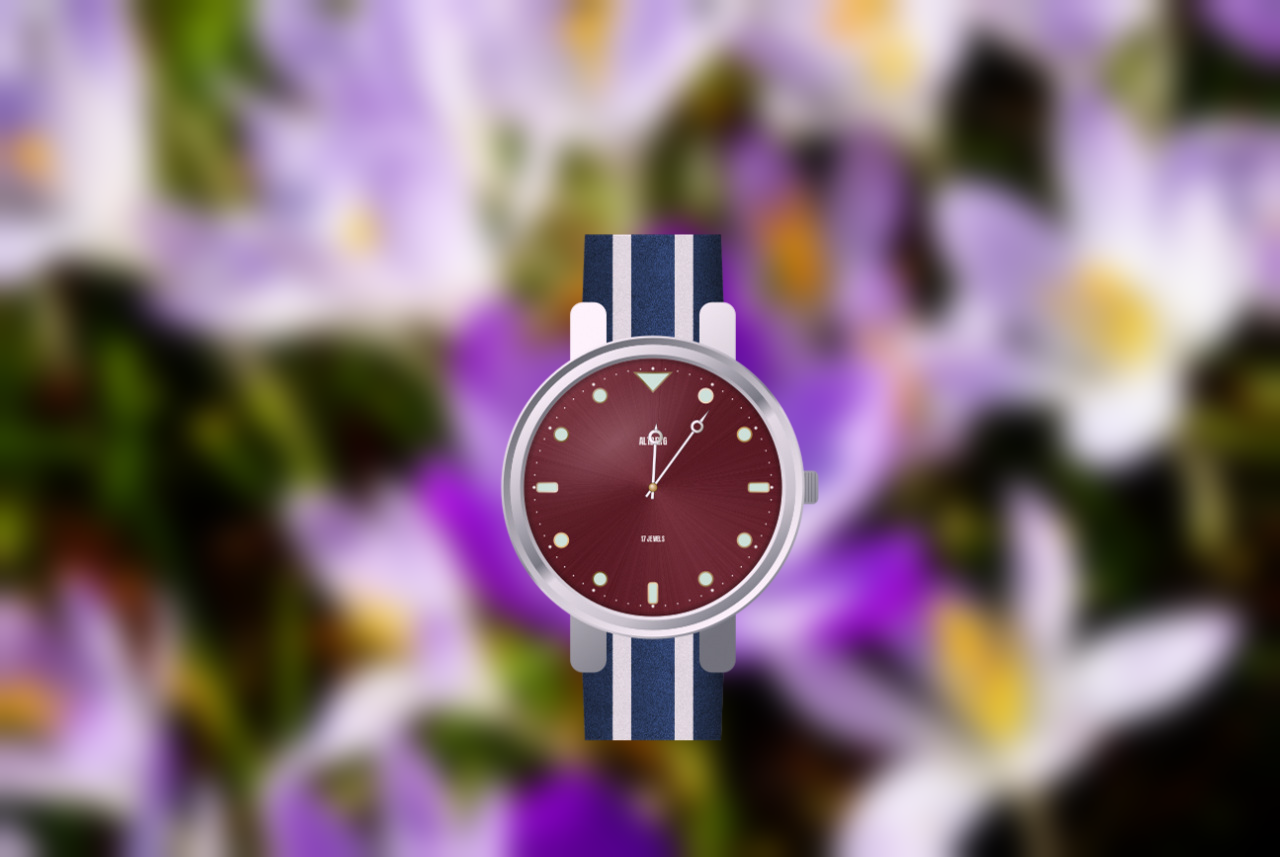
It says 12:06
